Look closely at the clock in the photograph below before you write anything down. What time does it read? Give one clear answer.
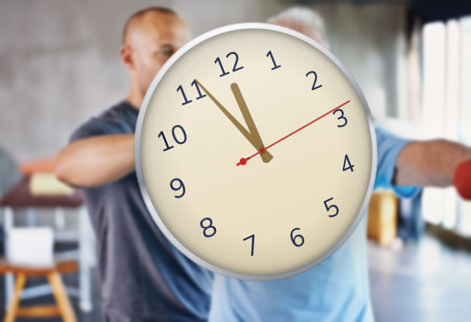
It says 11:56:14
